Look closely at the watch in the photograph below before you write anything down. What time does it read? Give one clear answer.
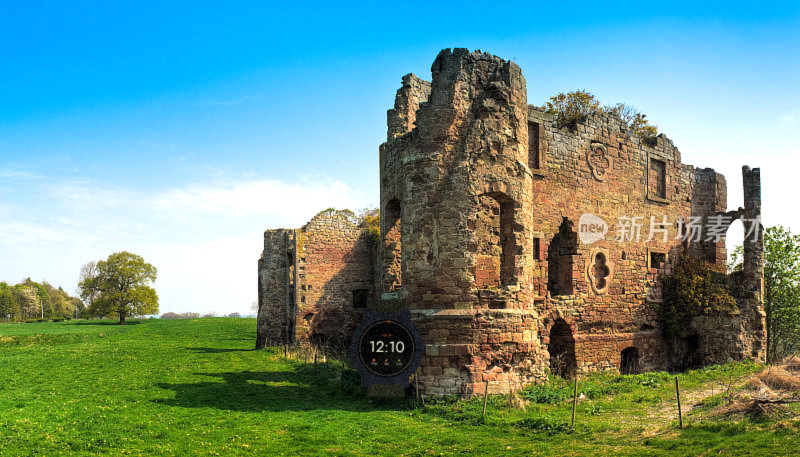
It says 12:10
